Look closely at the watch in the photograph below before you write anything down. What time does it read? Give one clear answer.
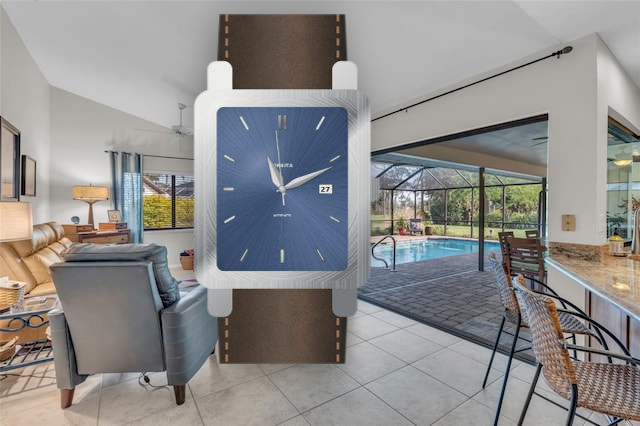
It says 11:10:59
